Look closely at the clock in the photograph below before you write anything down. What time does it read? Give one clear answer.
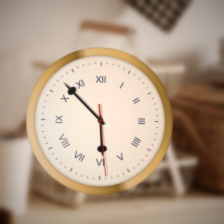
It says 5:52:29
